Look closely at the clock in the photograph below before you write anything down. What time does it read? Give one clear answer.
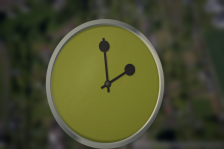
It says 1:59
